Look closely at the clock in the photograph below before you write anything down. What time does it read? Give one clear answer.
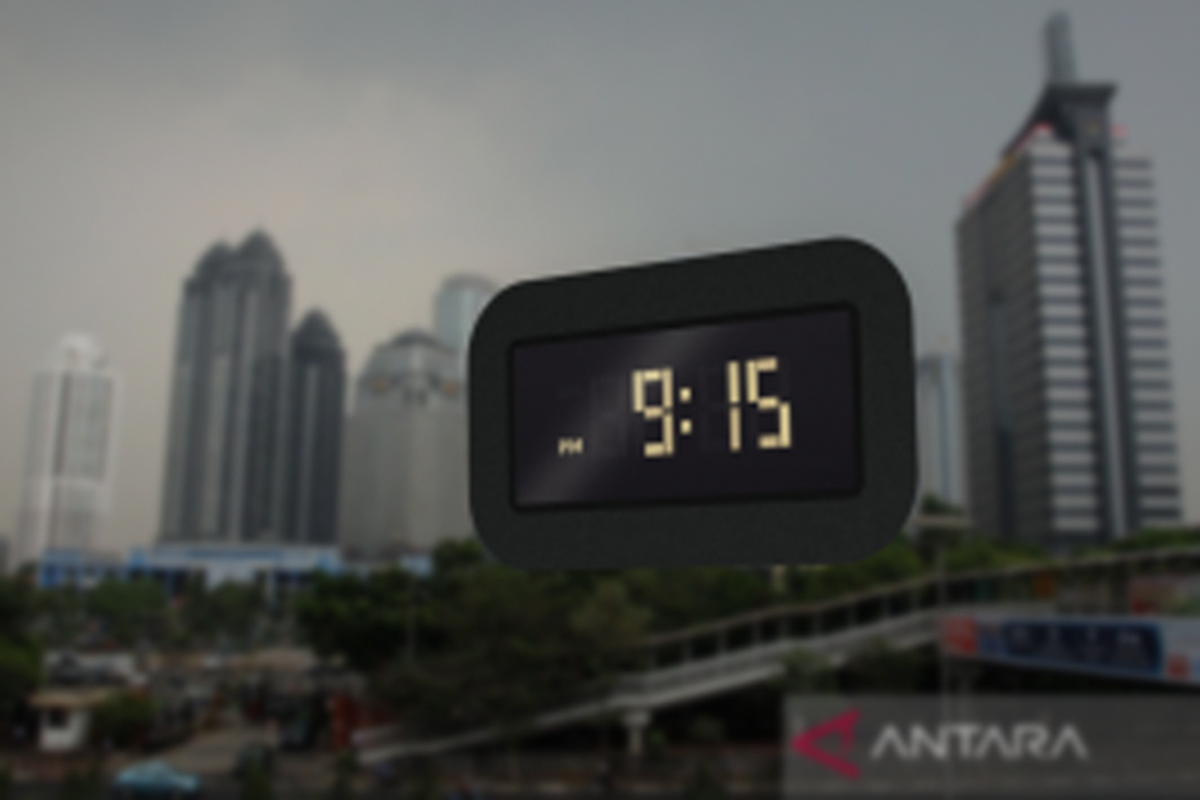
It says 9:15
